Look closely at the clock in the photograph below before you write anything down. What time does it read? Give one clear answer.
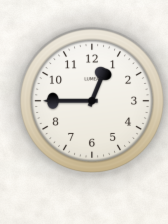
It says 12:45
